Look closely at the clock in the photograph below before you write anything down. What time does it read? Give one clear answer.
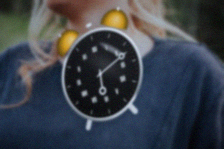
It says 6:12
